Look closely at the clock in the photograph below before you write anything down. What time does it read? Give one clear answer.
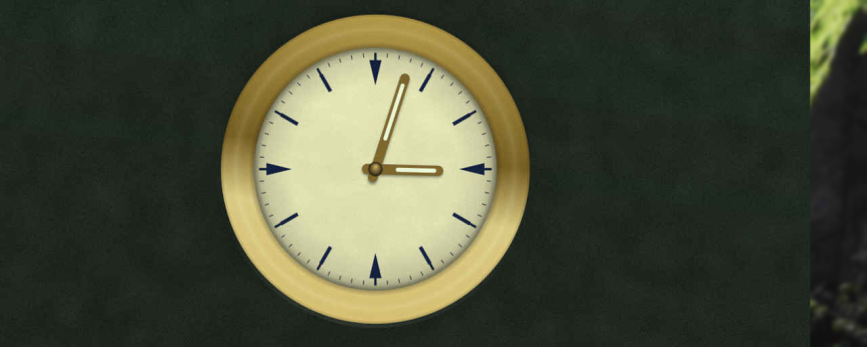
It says 3:03
